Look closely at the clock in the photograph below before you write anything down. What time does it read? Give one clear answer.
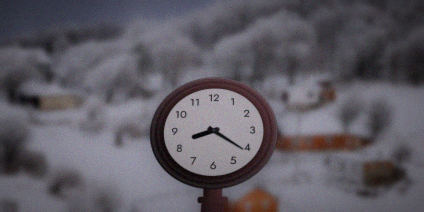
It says 8:21
